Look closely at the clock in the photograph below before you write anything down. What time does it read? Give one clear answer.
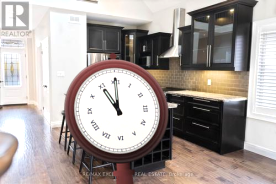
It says 11:00
